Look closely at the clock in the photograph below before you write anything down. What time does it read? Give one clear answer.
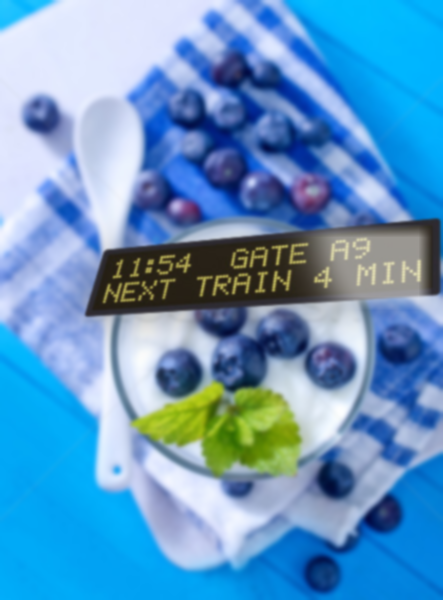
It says 11:54
